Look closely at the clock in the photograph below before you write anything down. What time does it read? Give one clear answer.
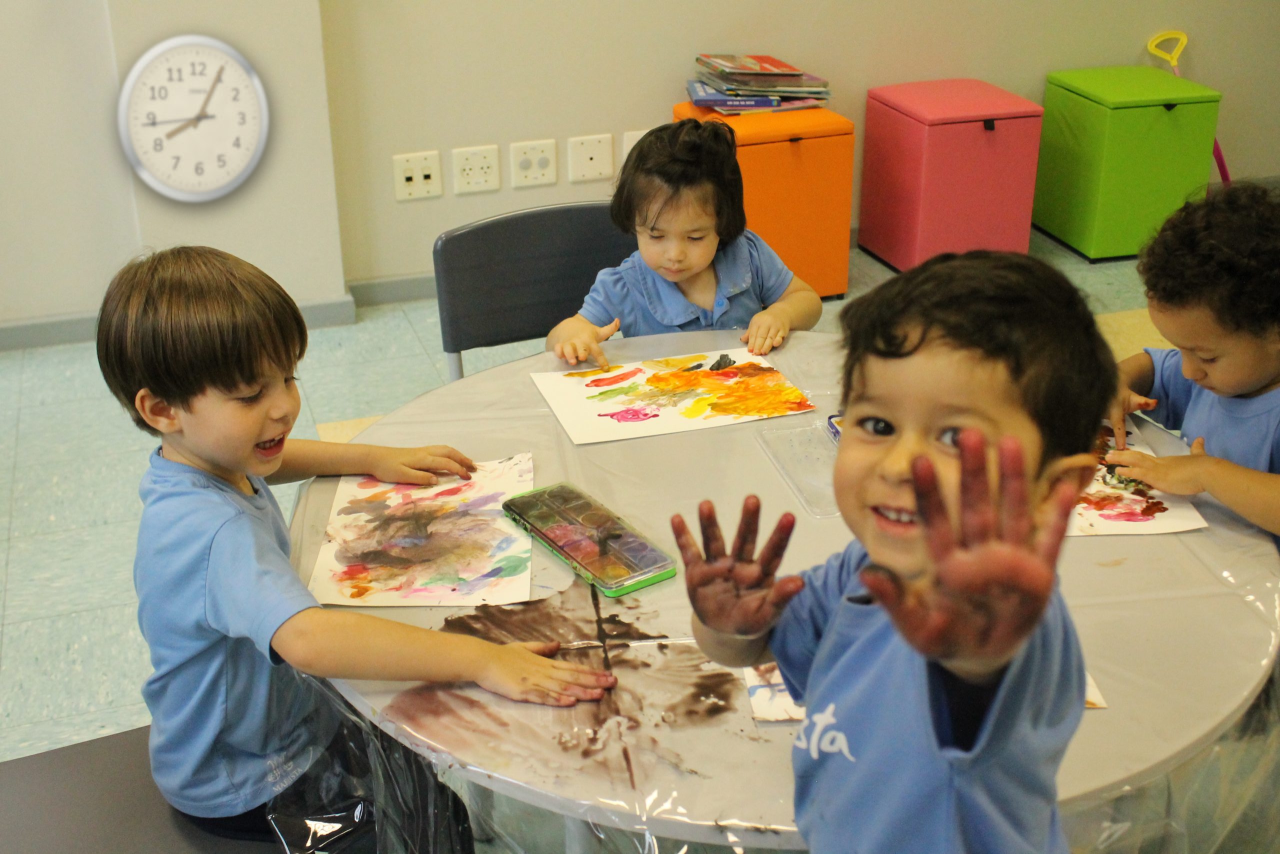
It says 8:04:44
